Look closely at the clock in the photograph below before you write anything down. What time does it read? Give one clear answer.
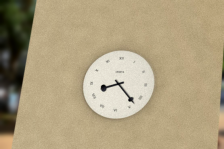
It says 8:23
